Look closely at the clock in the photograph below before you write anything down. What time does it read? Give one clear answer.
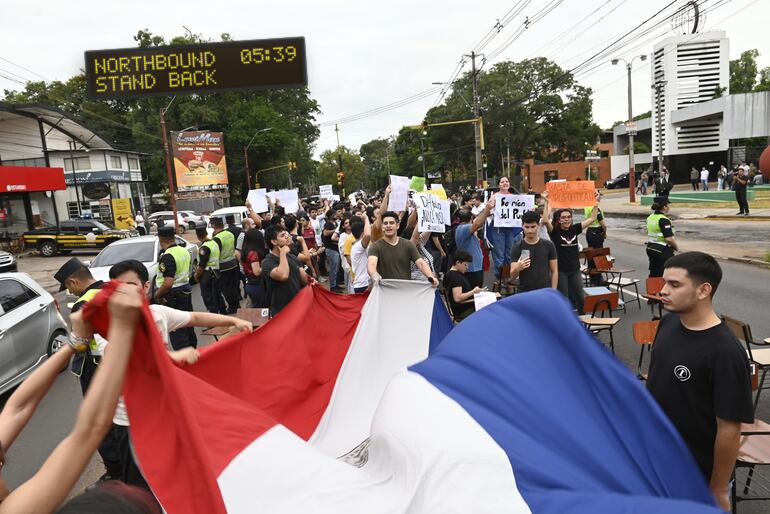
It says 5:39
